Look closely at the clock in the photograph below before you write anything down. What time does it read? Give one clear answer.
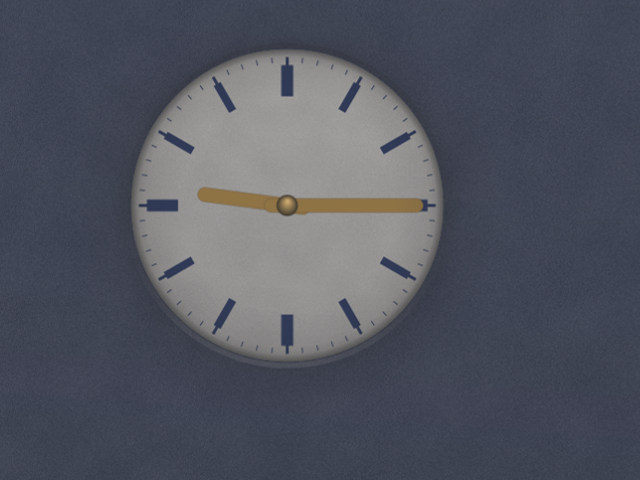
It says 9:15
